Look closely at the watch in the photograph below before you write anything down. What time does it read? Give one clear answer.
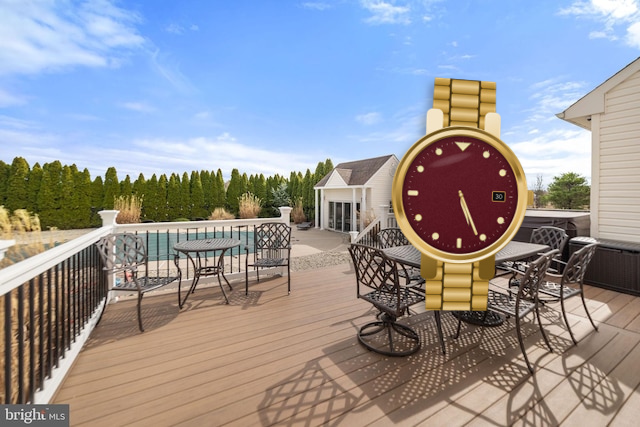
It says 5:26
